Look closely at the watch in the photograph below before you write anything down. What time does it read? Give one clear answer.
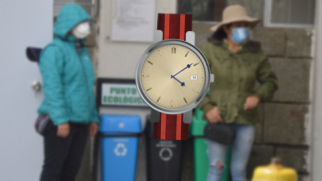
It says 4:09
